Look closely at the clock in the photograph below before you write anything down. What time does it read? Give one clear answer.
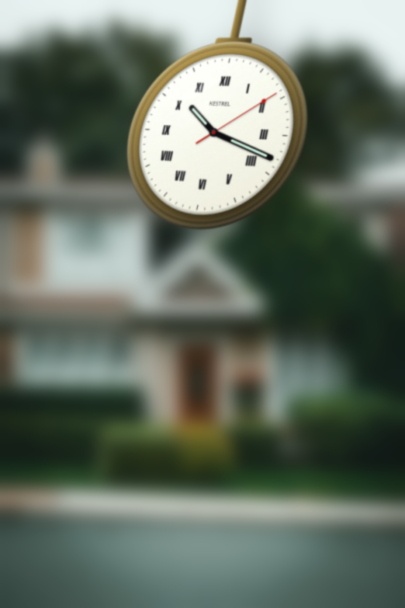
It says 10:18:09
